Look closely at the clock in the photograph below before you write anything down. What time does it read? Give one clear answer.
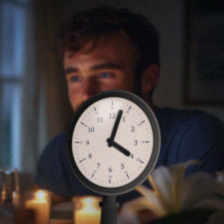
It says 4:03
